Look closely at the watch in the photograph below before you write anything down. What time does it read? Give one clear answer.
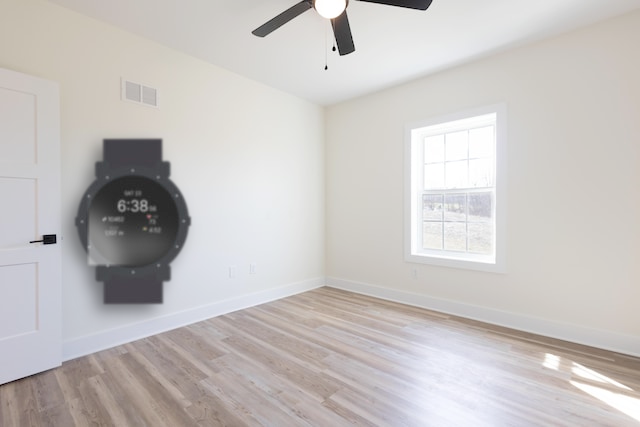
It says 6:38
